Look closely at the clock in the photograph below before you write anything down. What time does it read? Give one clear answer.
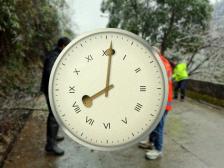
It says 8:01
